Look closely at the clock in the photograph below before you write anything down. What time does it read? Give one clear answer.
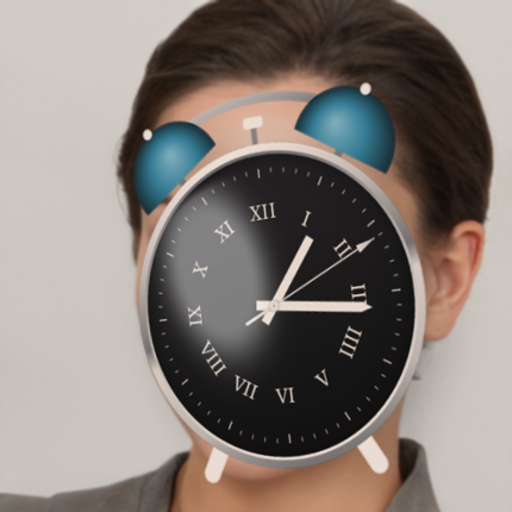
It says 1:16:11
